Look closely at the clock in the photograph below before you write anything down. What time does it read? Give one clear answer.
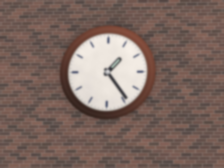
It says 1:24
